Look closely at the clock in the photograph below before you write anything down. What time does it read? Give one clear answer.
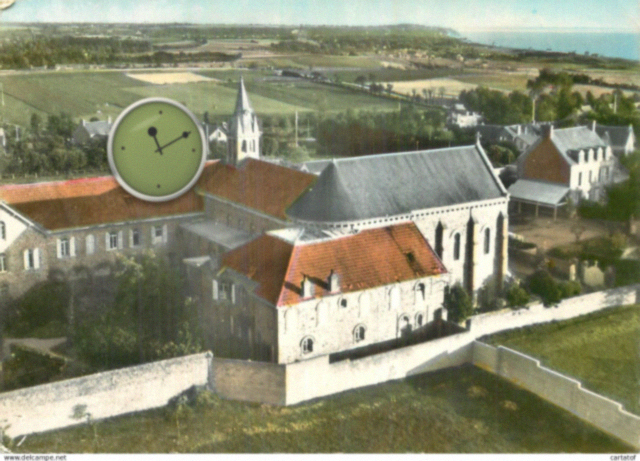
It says 11:10
